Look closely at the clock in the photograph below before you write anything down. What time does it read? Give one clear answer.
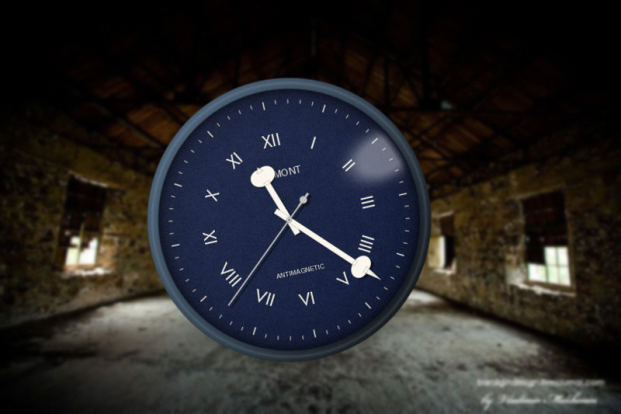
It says 11:22:38
